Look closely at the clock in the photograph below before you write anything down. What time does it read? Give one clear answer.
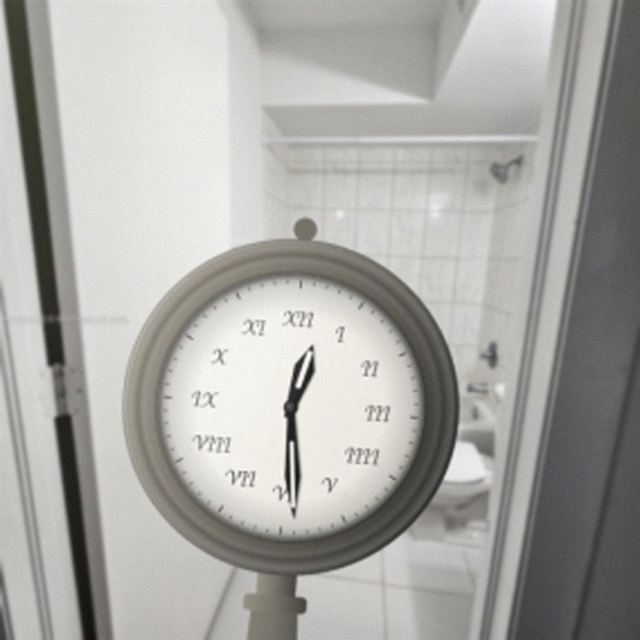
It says 12:29
